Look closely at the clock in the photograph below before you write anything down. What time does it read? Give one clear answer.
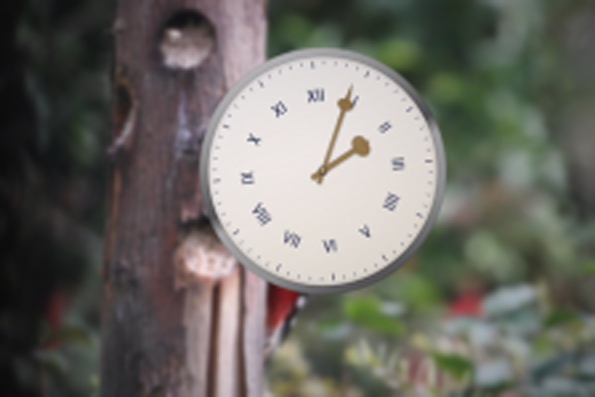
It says 2:04
